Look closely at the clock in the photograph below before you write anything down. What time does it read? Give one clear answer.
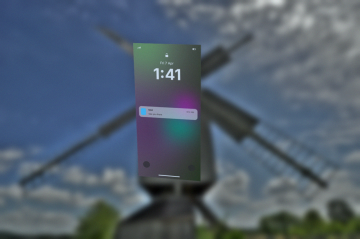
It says 1:41
